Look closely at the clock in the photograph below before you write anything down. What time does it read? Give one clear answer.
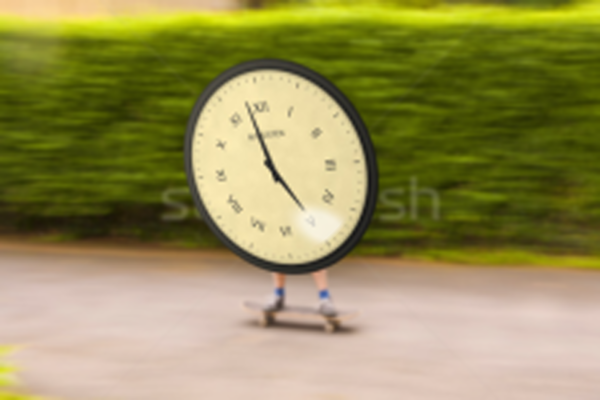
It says 4:58
